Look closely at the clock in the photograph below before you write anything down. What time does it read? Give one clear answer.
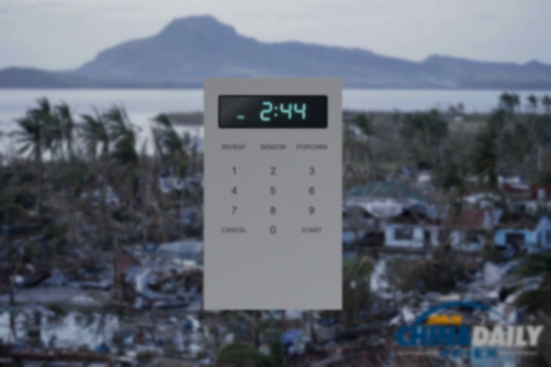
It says 2:44
